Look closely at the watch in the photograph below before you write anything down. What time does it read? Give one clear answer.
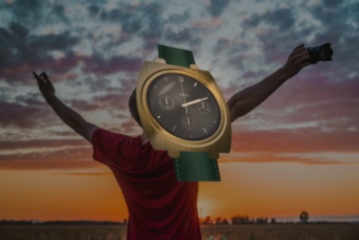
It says 2:11
